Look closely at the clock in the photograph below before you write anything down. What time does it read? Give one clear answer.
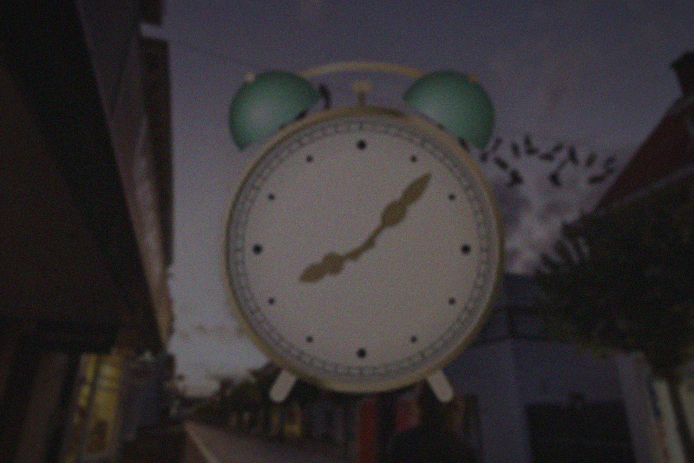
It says 8:07
